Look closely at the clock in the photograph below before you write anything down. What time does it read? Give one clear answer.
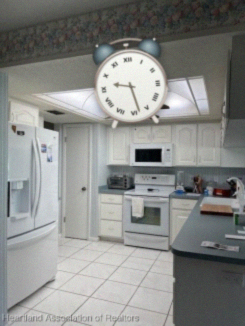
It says 9:28
